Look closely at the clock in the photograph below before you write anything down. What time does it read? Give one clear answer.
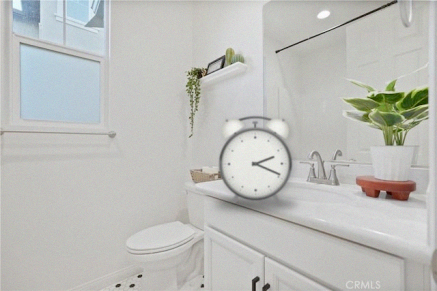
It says 2:19
